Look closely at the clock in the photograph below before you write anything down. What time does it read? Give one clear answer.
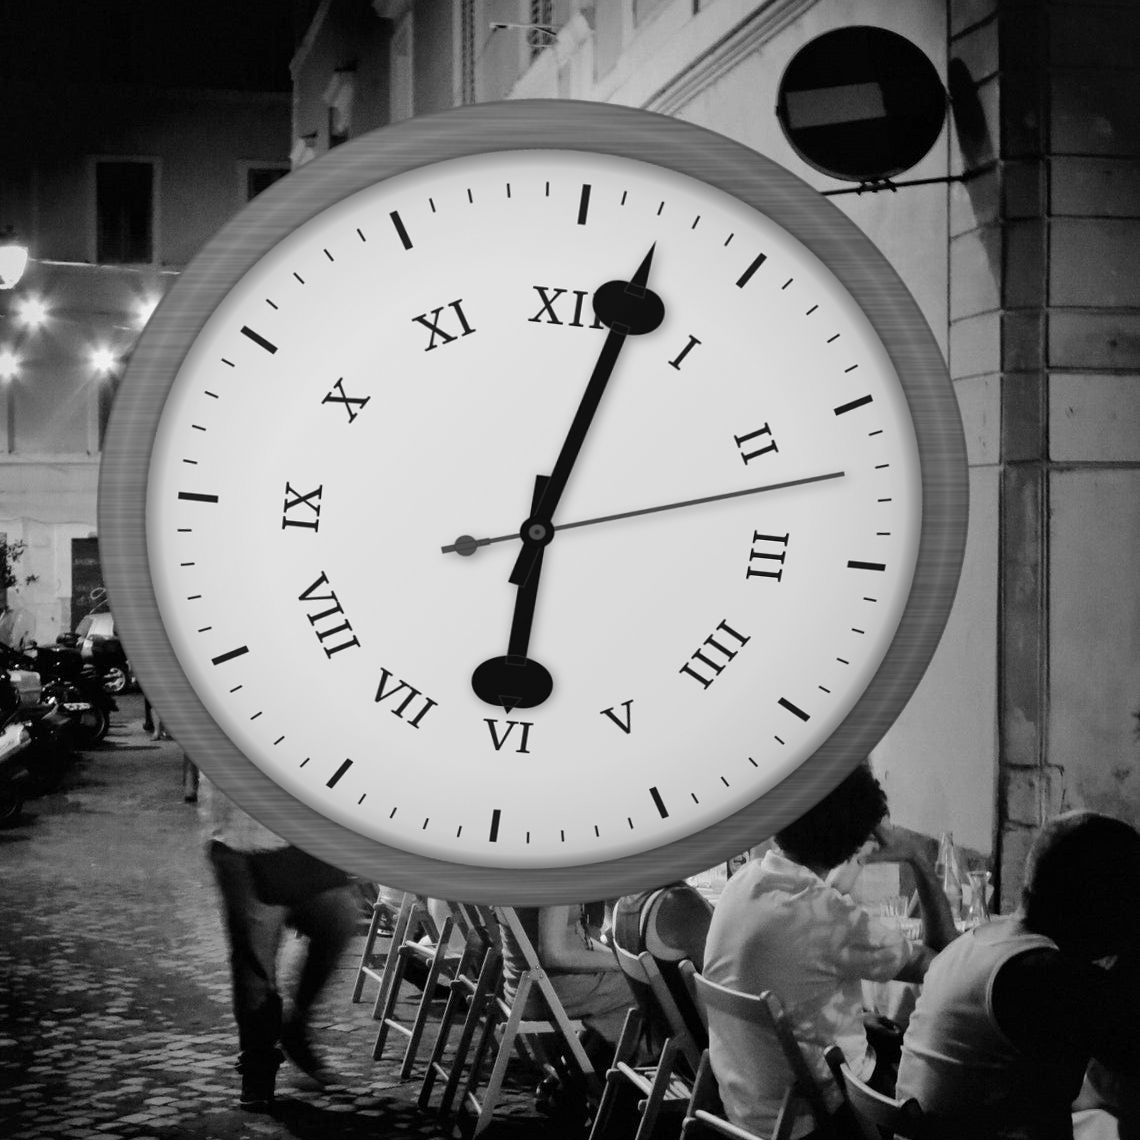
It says 6:02:12
